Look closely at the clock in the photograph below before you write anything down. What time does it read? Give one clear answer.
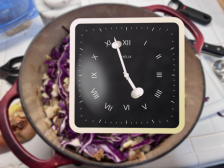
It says 4:57
